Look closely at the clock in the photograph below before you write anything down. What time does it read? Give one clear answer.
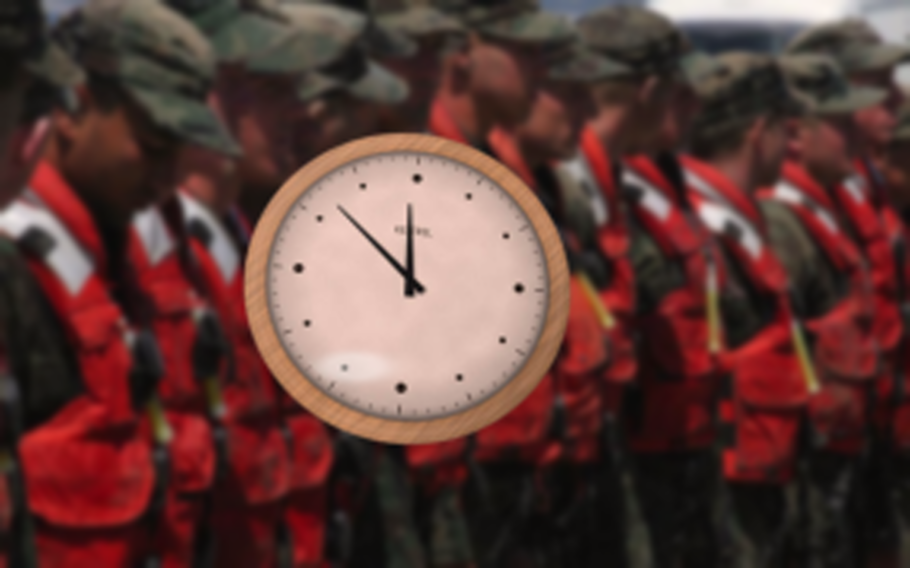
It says 11:52
